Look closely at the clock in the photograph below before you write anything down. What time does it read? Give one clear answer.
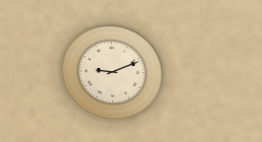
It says 9:11
